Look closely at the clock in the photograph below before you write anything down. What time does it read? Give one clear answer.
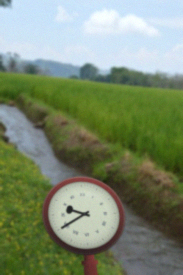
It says 9:40
